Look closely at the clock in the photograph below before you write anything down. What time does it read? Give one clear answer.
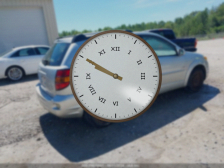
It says 9:50
